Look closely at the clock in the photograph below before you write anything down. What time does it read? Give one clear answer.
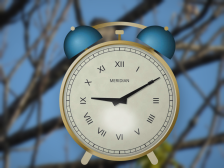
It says 9:10
